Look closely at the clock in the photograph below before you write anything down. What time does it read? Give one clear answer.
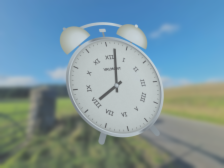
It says 8:02
